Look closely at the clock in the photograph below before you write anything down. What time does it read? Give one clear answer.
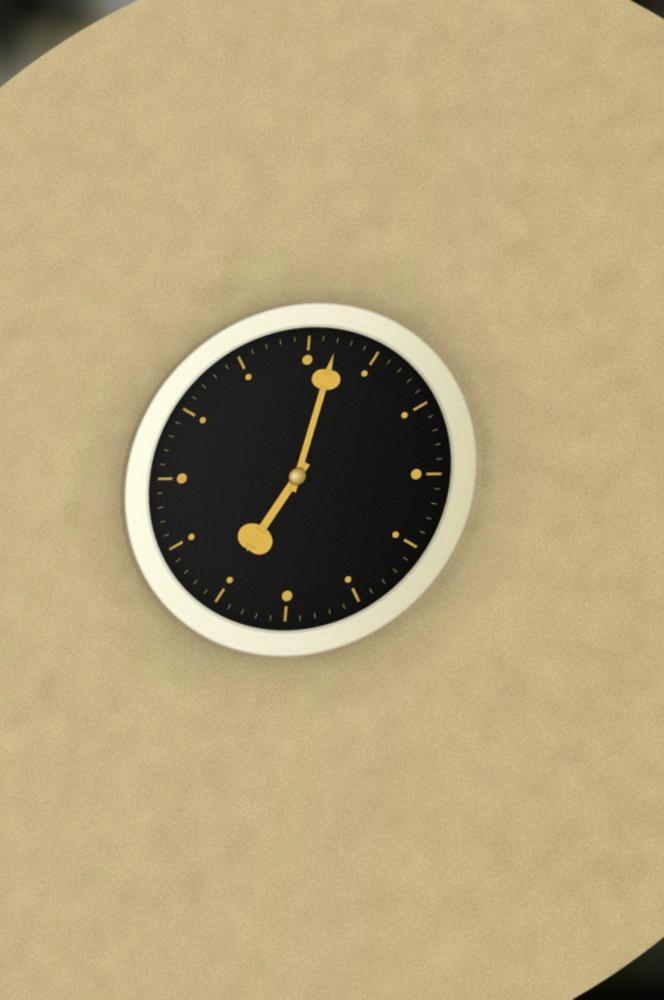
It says 7:02
